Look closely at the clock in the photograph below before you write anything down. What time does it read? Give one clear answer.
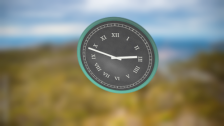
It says 2:48
